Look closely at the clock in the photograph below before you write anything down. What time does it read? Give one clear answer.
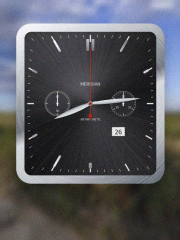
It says 8:14
